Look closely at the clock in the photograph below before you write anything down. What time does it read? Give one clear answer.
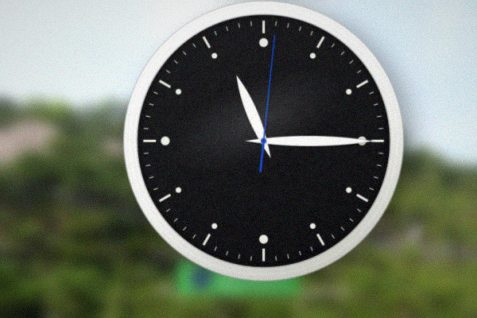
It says 11:15:01
